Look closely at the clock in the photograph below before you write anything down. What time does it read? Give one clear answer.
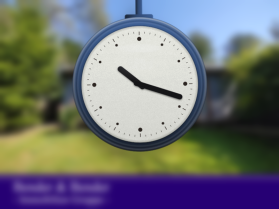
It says 10:18
